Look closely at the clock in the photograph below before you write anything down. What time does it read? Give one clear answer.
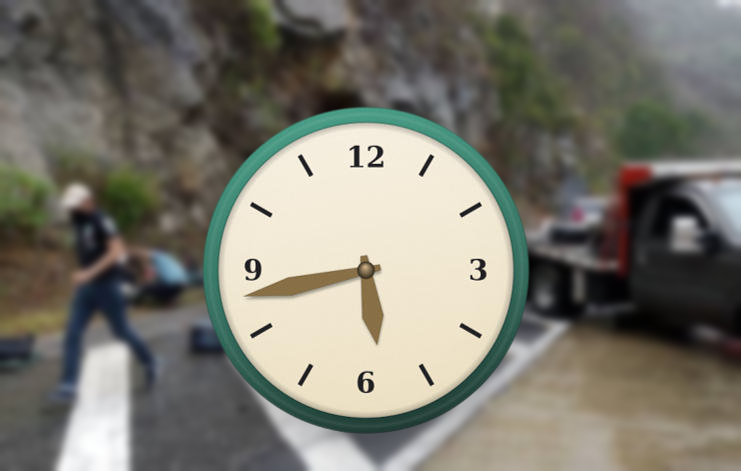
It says 5:43
